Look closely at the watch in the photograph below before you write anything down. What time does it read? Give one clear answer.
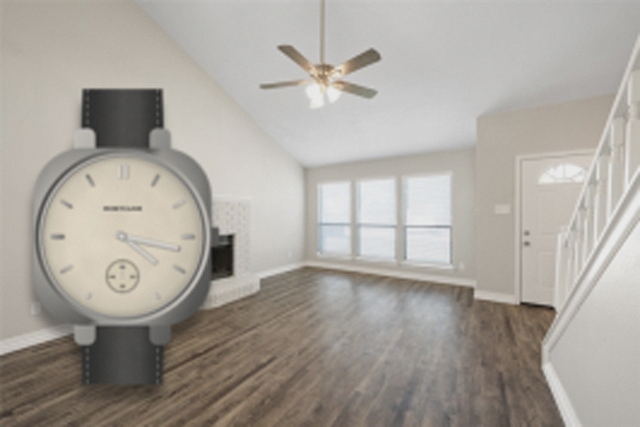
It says 4:17
